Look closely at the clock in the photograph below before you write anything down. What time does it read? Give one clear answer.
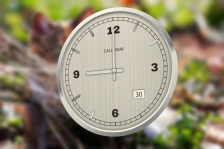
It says 9:00
